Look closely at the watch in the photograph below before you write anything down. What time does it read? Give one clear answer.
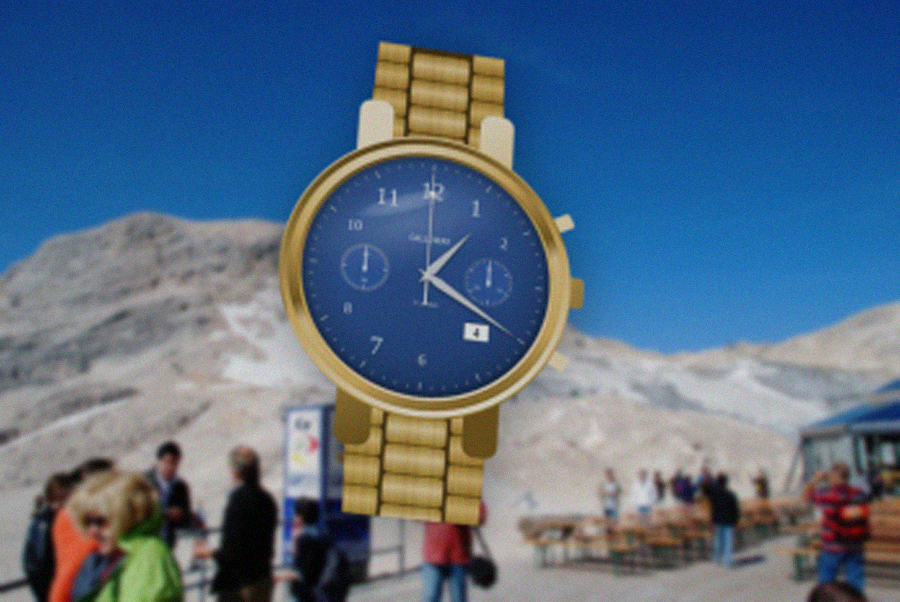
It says 1:20
